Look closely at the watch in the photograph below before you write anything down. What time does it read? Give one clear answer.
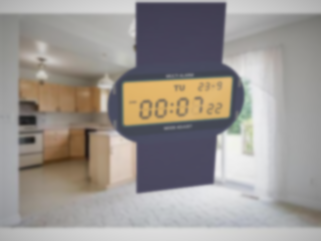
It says 0:07
